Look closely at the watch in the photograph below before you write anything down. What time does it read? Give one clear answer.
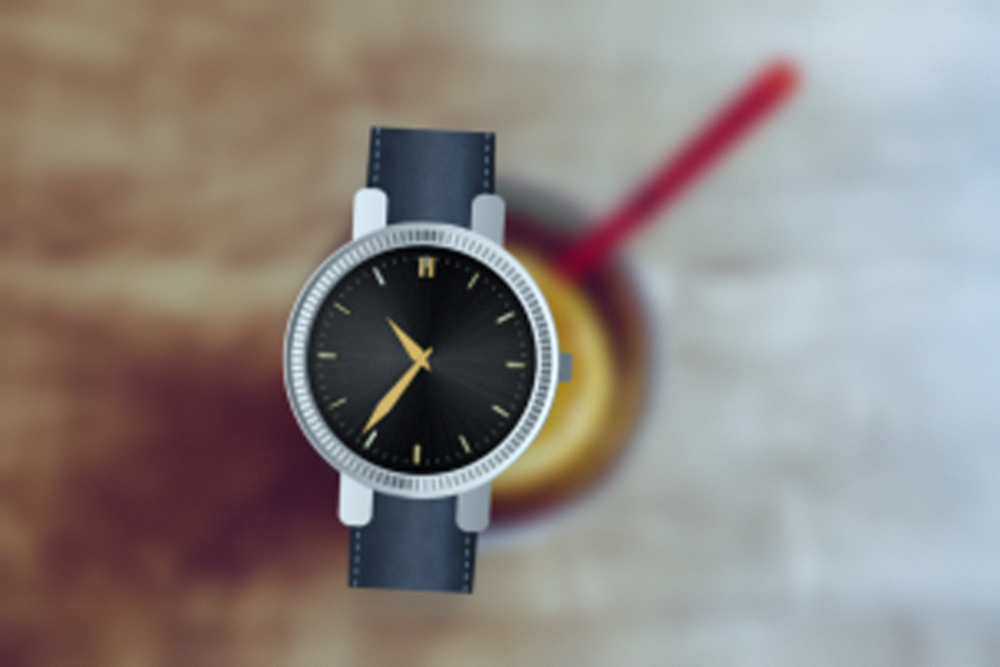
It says 10:36
